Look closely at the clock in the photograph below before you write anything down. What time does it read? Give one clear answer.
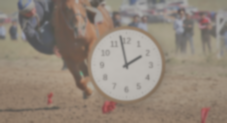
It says 1:58
